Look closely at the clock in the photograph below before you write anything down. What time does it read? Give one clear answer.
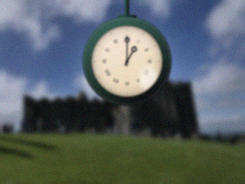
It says 1:00
